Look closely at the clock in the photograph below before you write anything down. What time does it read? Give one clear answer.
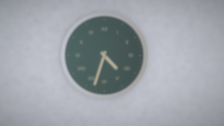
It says 4:33
